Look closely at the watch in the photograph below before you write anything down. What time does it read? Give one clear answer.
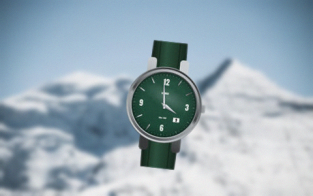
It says 3:59
